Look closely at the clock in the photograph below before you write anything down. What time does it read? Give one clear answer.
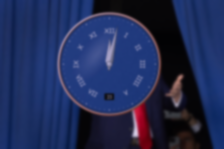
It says 12:02
